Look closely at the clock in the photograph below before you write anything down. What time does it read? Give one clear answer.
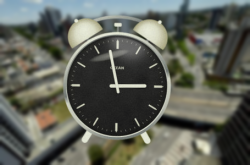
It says 2:58
